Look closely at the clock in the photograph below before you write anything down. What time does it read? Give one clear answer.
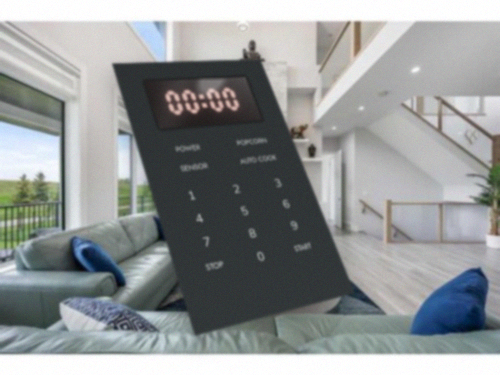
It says 0:00
